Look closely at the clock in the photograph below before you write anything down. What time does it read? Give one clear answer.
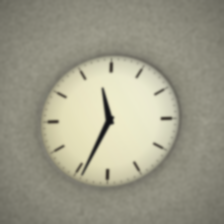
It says 11:34
